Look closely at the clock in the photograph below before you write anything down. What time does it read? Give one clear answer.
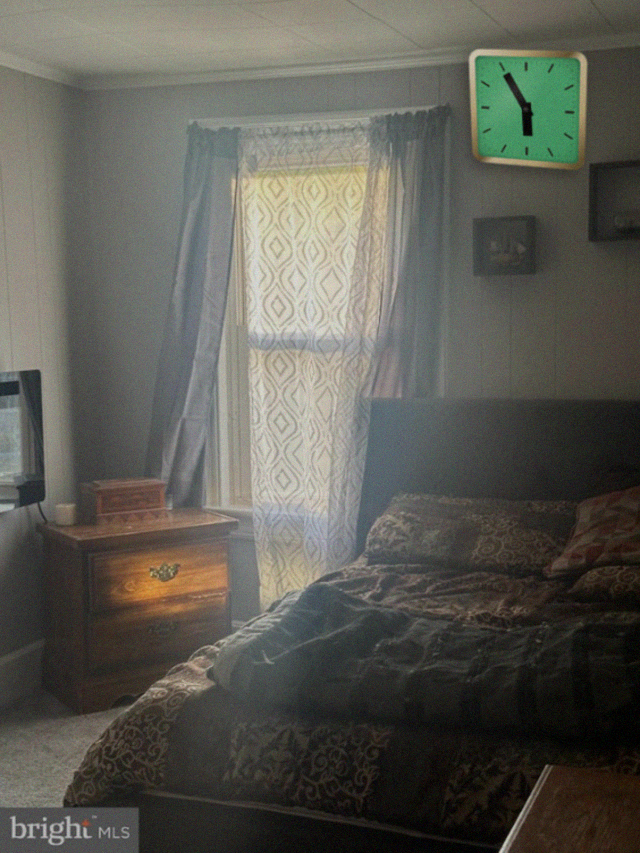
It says 5:55
